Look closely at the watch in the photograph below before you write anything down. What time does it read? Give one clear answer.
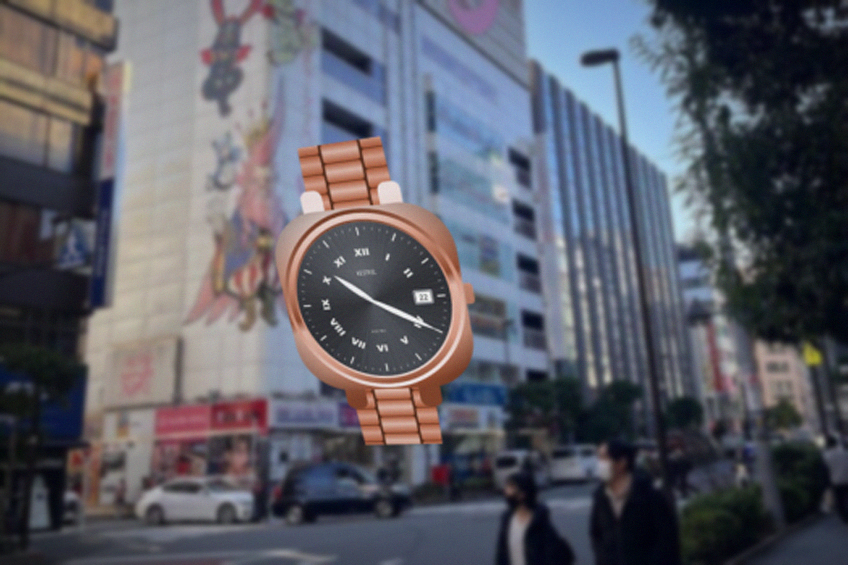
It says 10:20
